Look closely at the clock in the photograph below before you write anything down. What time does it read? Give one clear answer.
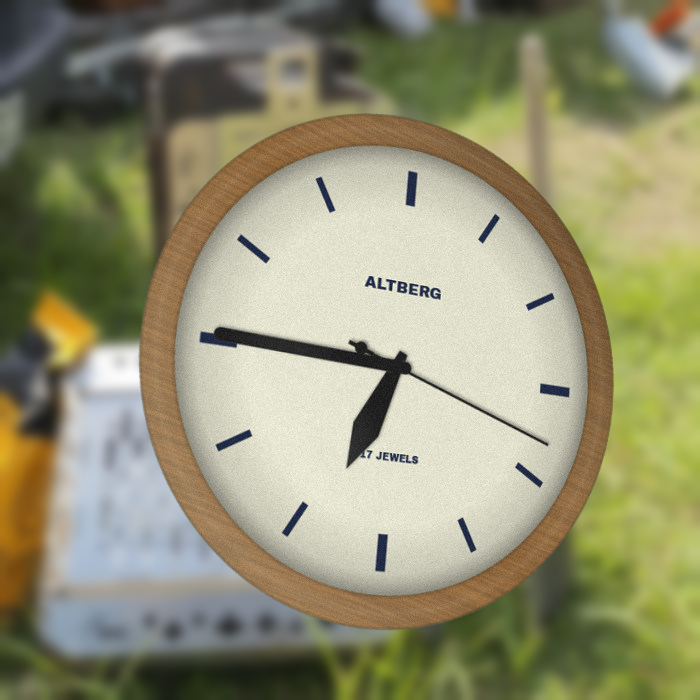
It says 6:45:18
